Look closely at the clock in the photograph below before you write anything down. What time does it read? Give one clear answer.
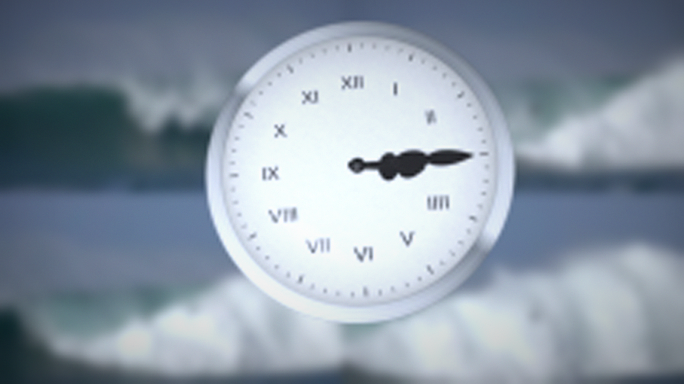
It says 3:15
